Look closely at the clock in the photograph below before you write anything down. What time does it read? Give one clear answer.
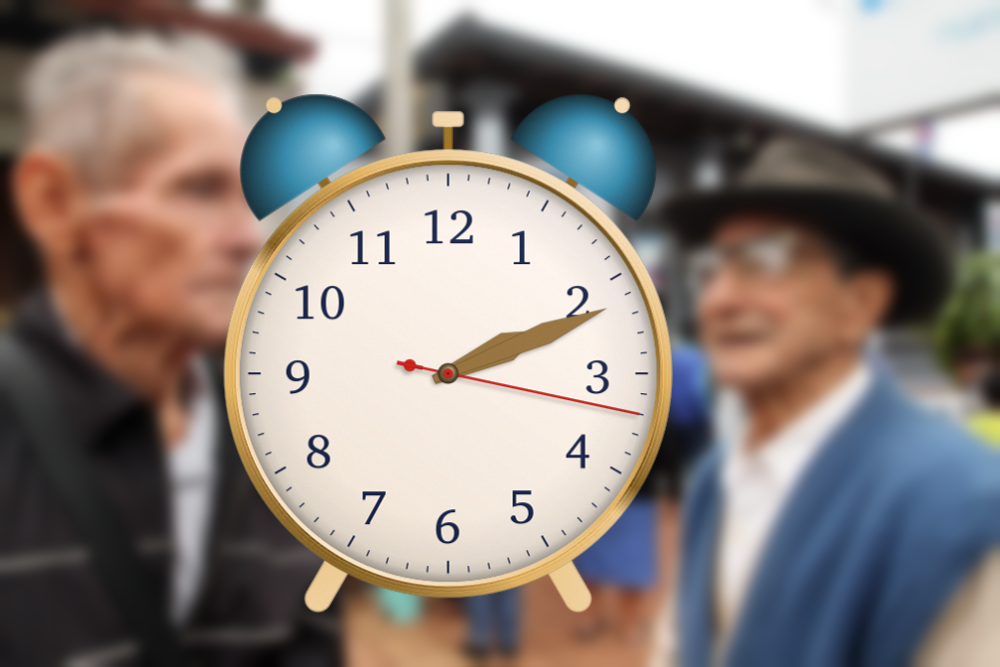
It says 2:11:17
